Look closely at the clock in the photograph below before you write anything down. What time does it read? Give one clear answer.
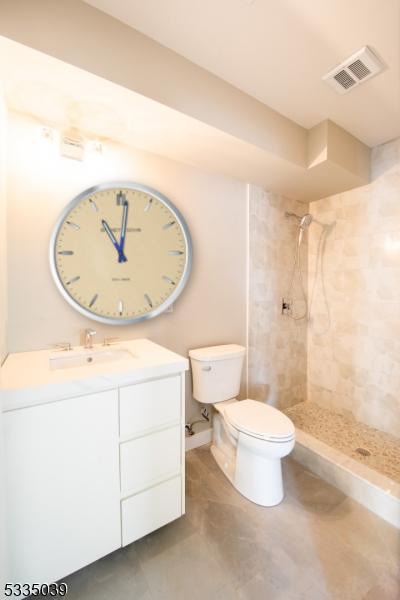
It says 11:01
